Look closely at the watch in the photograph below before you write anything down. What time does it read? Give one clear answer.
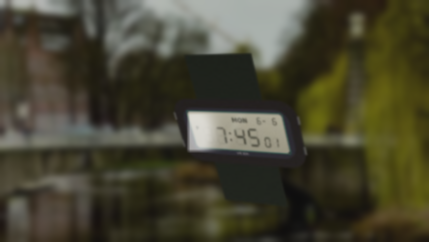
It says 7:45
